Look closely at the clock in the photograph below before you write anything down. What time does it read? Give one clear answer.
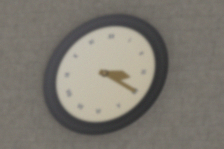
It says 3:20
